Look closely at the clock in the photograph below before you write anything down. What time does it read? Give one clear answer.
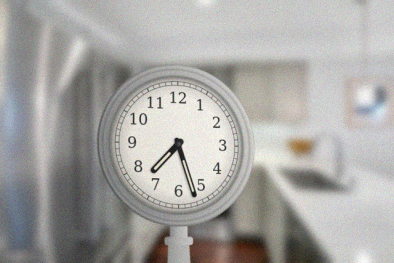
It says 7:27
